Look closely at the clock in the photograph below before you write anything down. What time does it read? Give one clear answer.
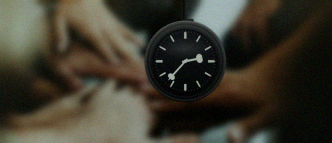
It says 2:37
